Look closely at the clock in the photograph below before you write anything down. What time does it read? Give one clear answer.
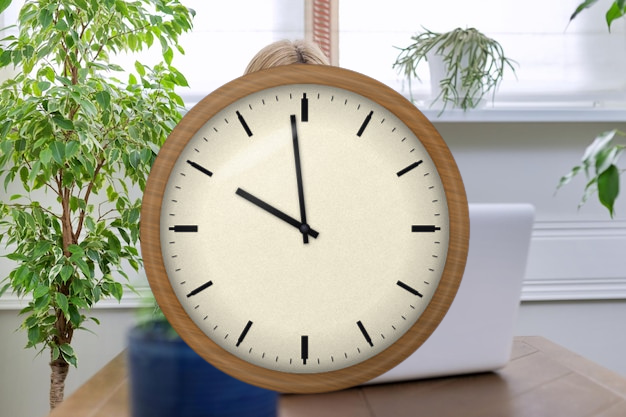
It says 9:59
